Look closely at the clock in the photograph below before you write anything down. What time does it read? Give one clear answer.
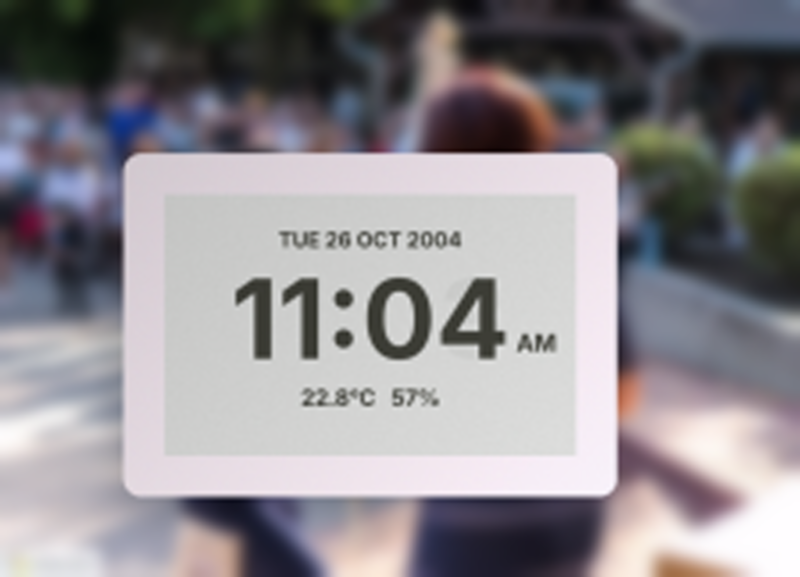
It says 11:04
